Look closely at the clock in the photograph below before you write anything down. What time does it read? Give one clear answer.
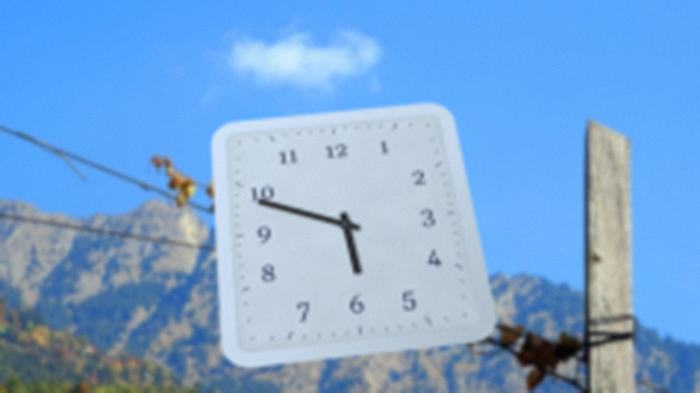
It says 5:49
